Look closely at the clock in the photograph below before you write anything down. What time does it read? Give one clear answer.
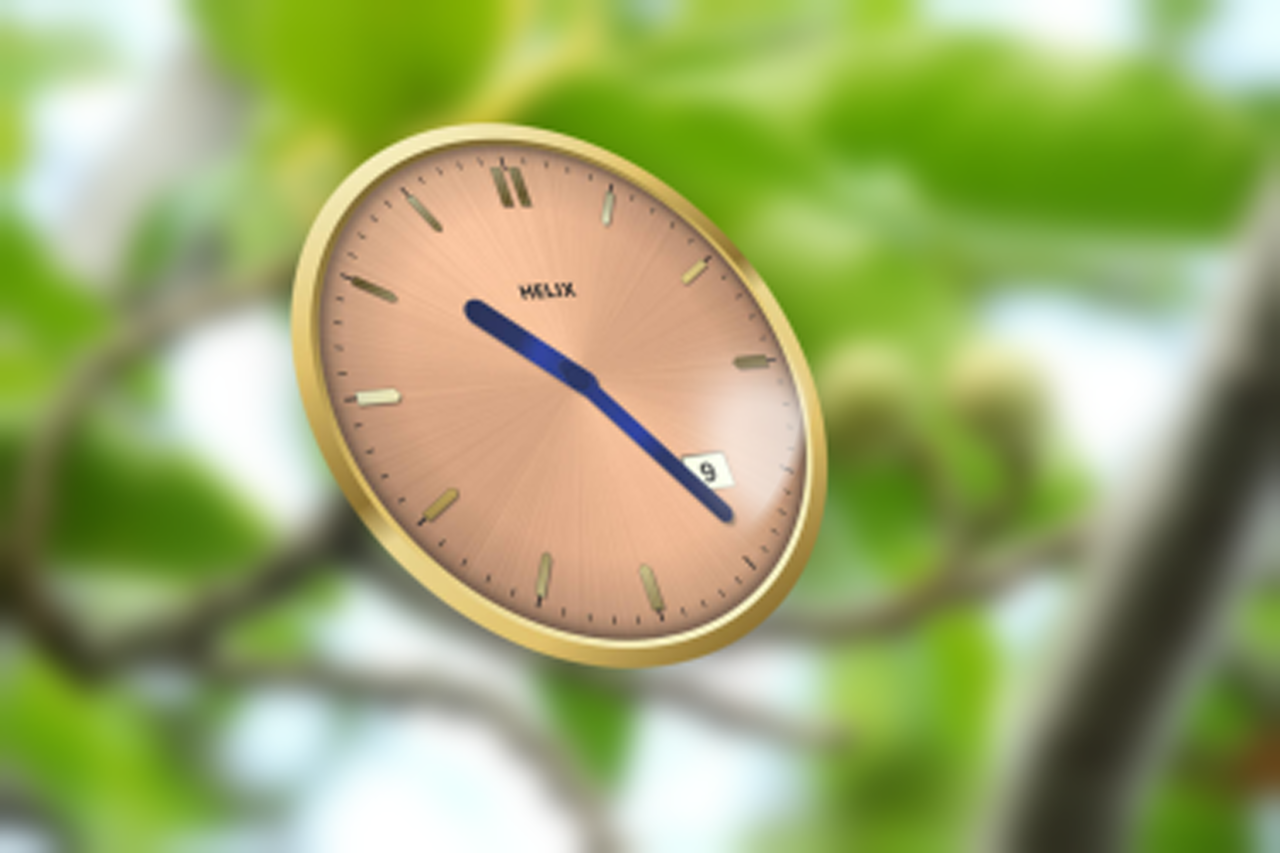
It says 10:24
